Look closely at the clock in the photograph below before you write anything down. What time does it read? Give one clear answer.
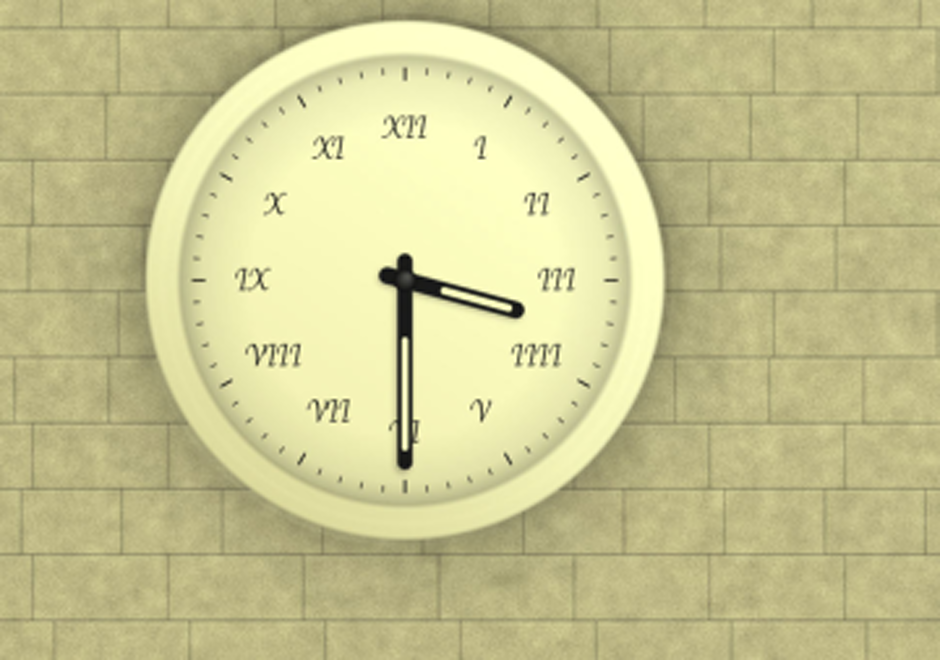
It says 3:30
